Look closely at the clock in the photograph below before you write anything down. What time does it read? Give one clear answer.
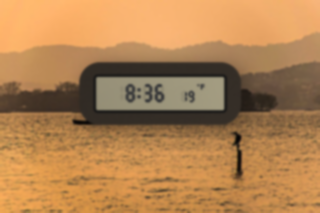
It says 8:36
